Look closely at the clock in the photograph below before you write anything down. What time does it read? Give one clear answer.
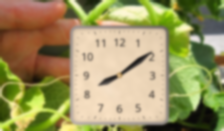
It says 8:09
